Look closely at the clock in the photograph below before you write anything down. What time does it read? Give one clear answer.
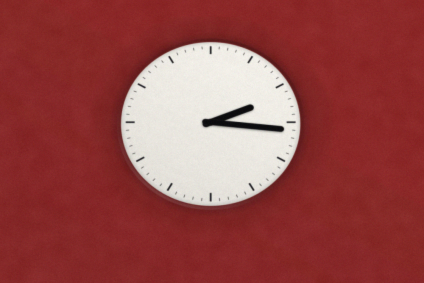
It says 2:16
